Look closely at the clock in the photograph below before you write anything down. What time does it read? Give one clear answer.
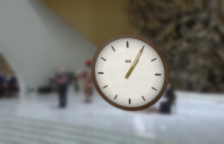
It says 1:05
